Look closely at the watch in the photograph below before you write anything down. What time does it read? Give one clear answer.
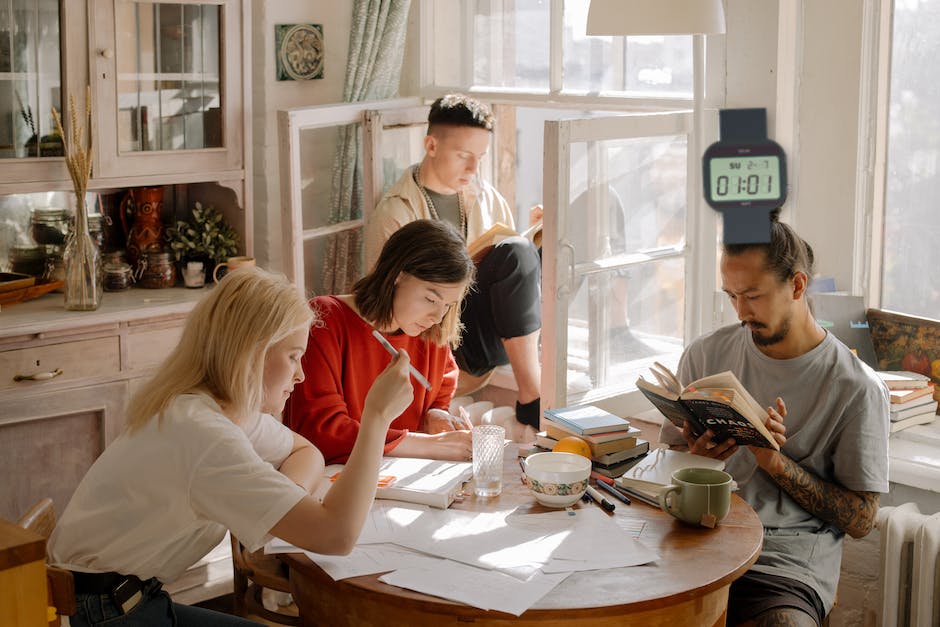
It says 1:01
